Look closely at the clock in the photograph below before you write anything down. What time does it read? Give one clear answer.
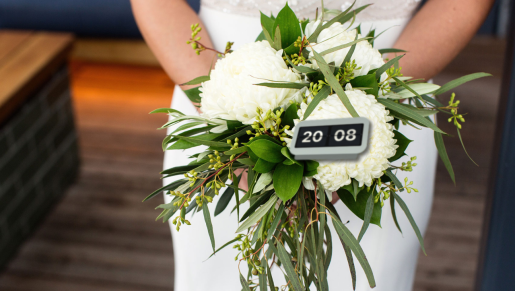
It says 20:08
